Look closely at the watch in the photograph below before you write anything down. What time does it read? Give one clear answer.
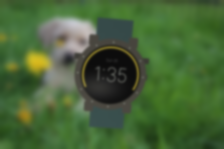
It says 1:35
